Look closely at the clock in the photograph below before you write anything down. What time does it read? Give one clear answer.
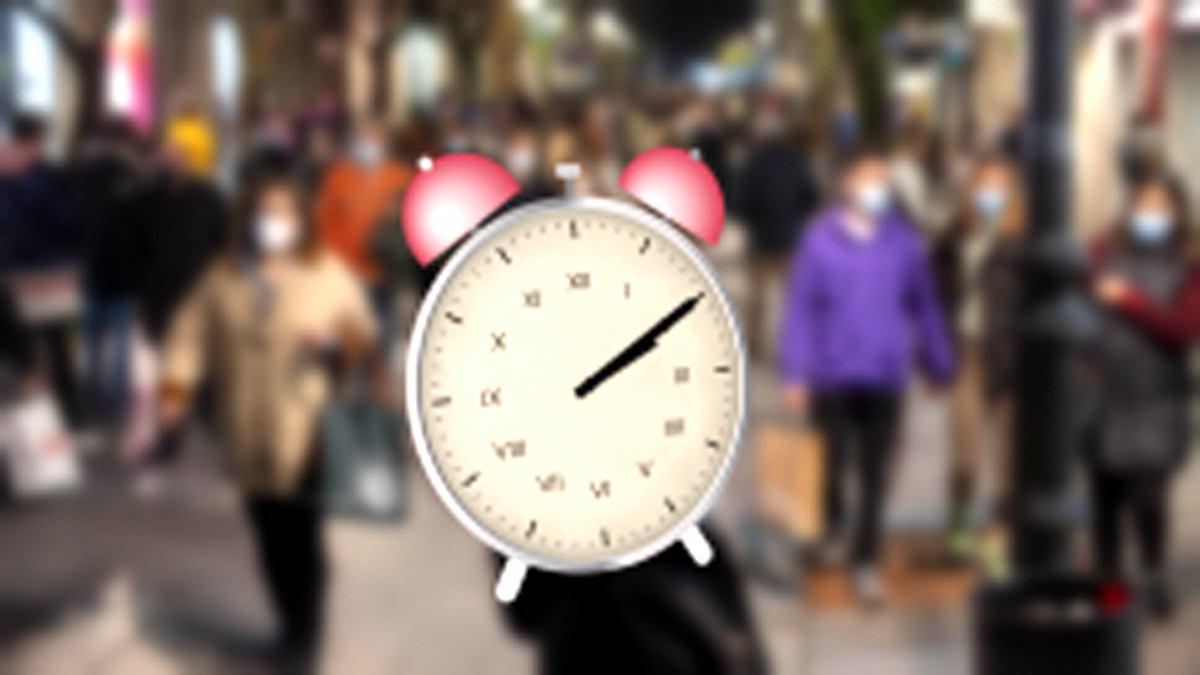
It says 2:10
